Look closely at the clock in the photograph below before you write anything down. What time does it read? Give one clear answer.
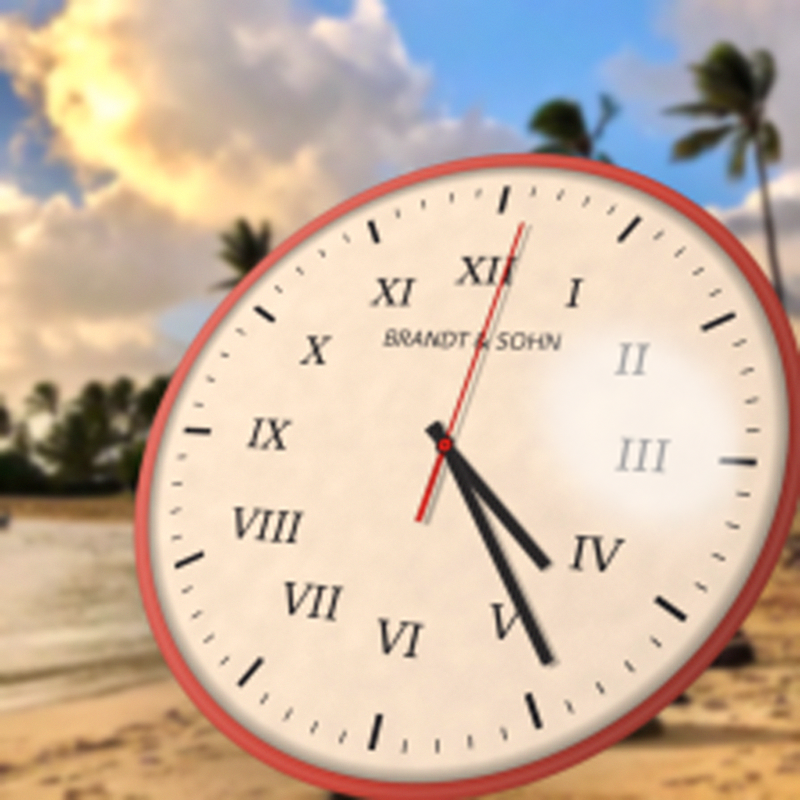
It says 4:24:01
